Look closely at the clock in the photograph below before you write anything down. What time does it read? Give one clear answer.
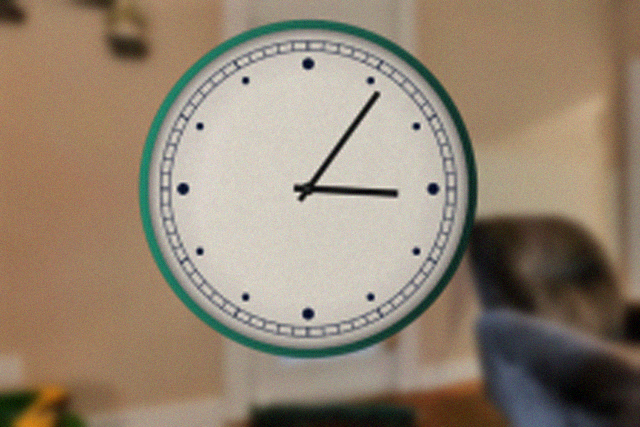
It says 3:06
